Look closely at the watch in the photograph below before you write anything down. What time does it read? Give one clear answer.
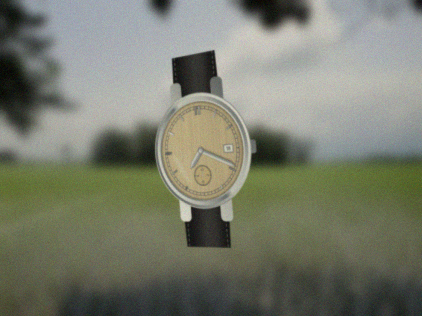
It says 7:19
